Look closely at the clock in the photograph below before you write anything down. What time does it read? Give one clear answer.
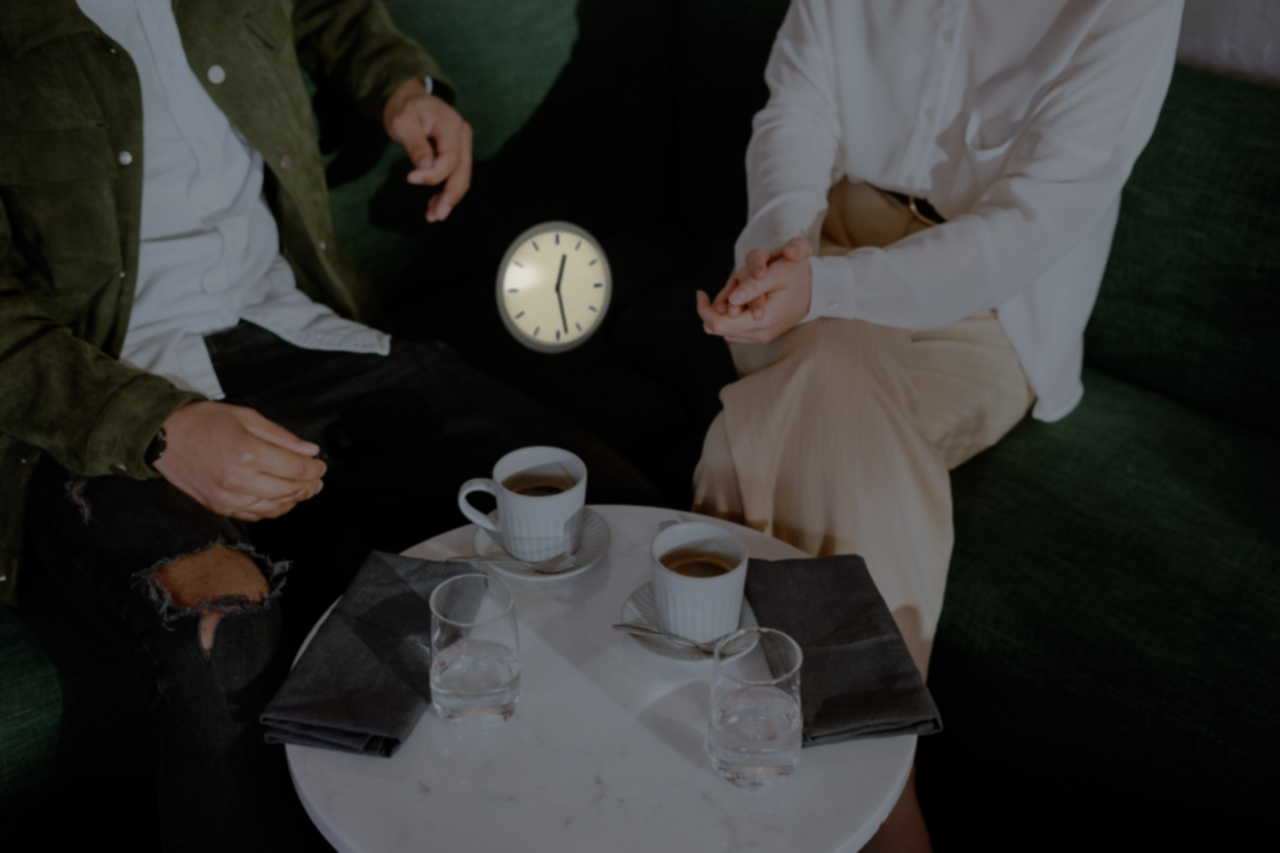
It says 12:28
